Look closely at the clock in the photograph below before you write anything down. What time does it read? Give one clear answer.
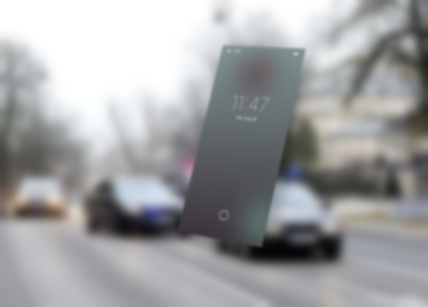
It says 11:47
